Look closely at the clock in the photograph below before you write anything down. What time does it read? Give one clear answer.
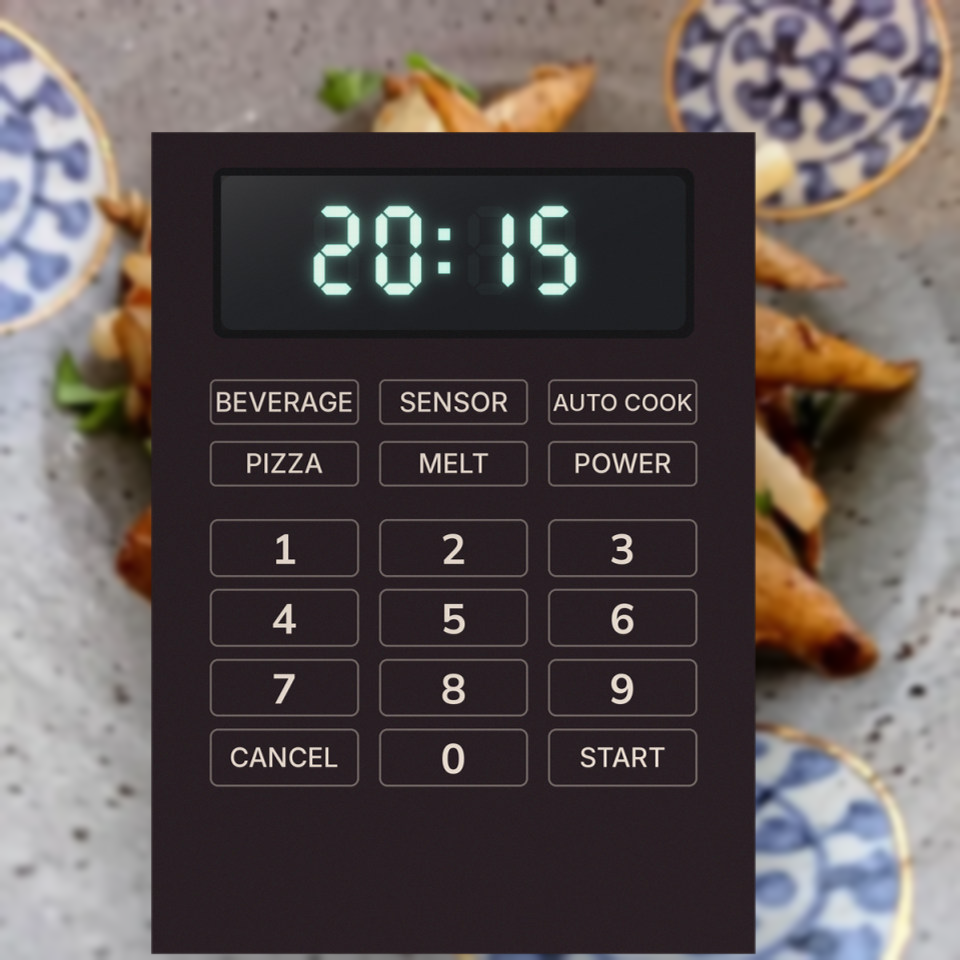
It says 20:15
